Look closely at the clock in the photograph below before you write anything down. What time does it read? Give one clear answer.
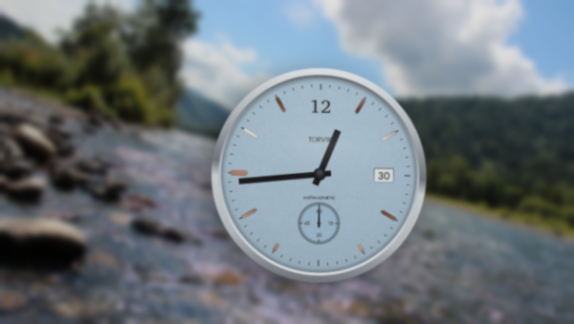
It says 12:44
